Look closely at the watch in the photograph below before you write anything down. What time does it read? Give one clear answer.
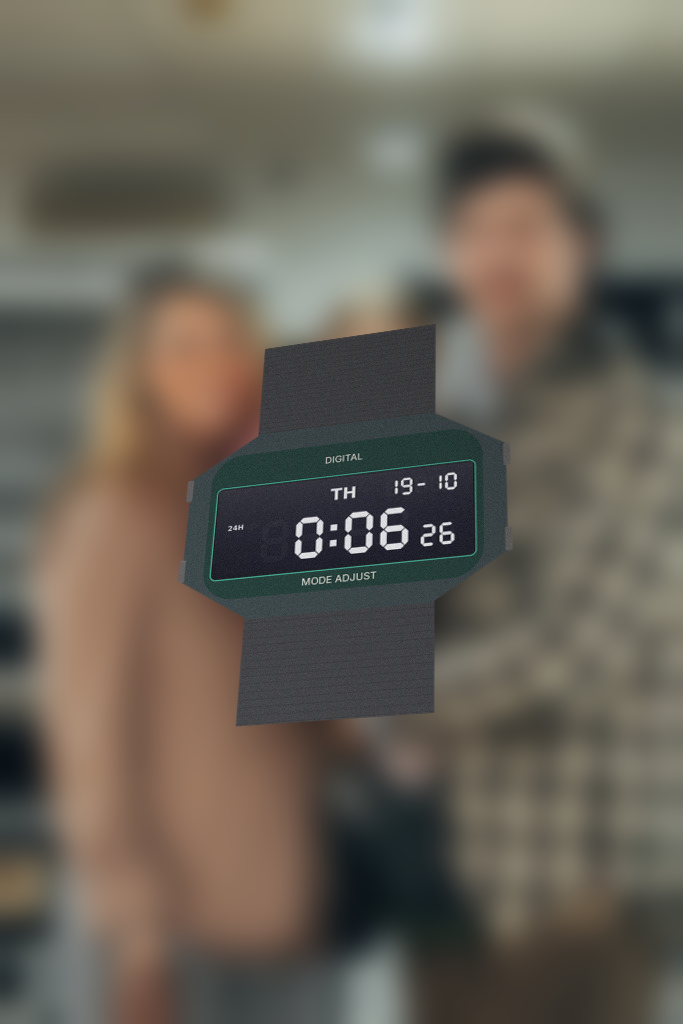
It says 0:06:26
